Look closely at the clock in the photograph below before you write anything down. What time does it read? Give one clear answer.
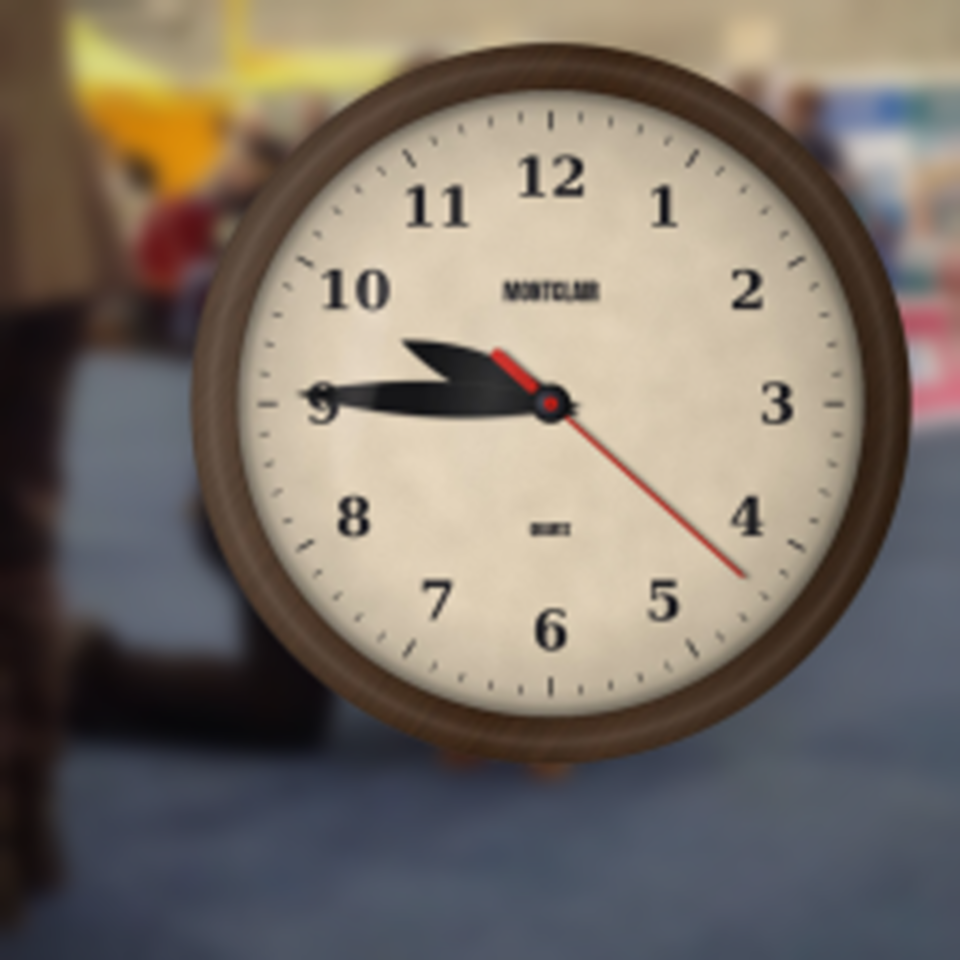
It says 9:45:22
